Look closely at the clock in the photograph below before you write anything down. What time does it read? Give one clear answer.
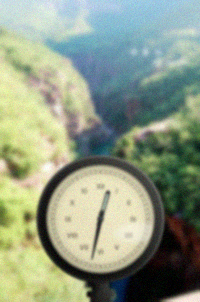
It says 12:32
